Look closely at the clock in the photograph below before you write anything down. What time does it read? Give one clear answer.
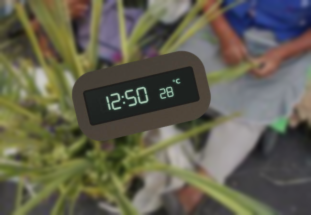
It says 12:50
